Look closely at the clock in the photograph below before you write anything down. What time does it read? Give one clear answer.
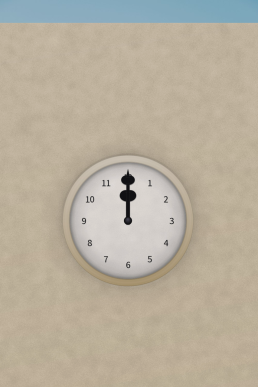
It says 12:00
